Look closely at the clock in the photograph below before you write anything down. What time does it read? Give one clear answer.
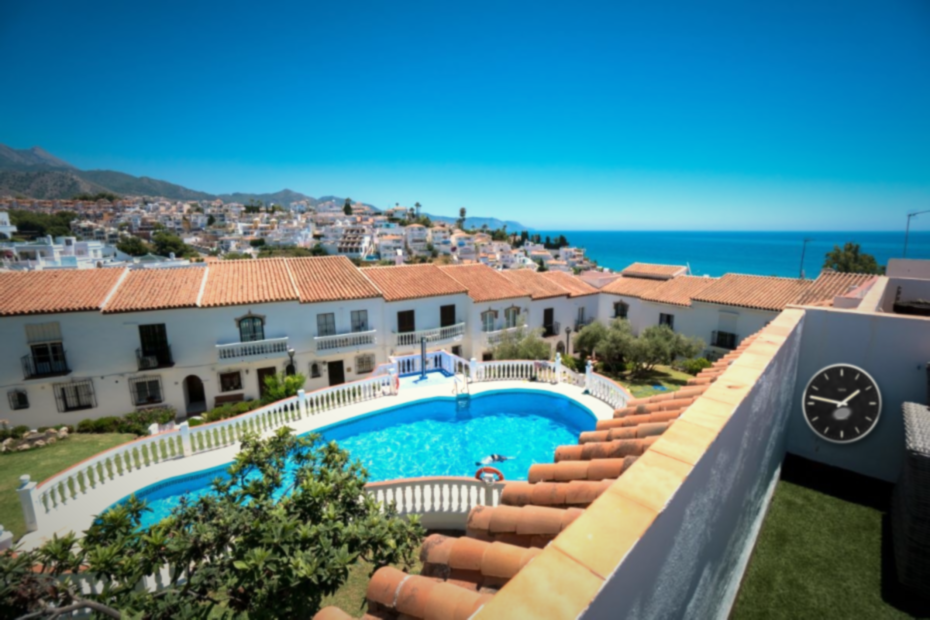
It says 1:47
